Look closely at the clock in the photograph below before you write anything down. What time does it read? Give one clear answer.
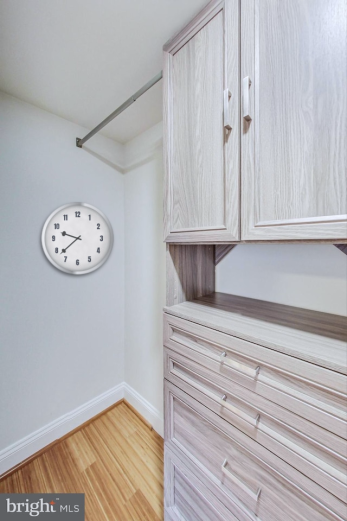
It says 9:38
